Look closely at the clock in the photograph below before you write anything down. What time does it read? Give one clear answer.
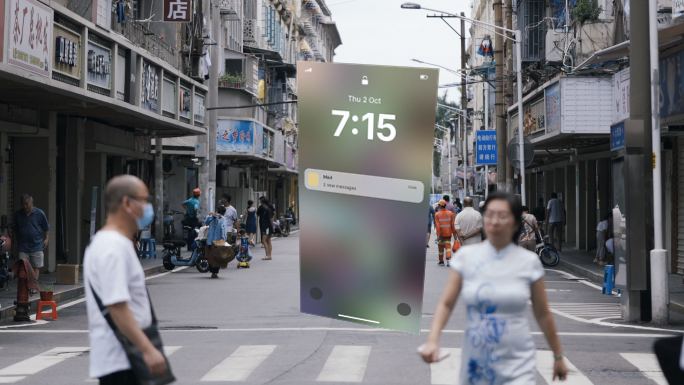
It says 7:15
